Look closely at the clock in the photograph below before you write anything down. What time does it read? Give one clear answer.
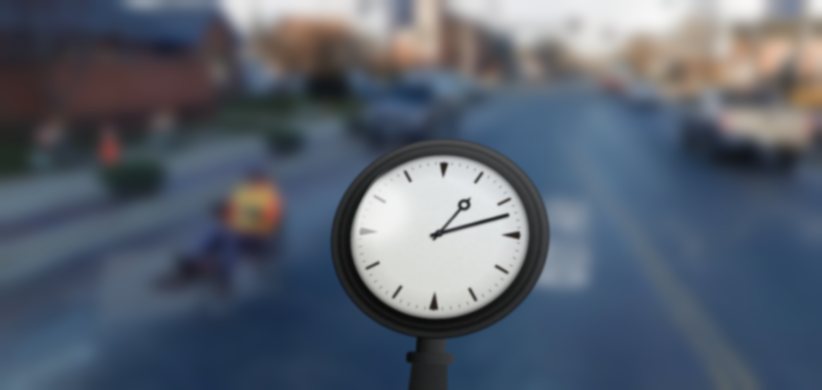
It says 1:12
